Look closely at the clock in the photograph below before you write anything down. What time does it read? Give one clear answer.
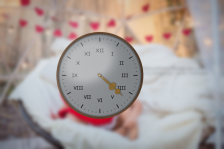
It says 4:22
